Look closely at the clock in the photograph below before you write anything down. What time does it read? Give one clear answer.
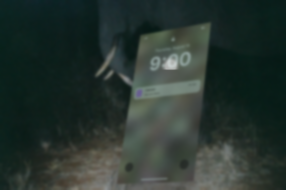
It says 9:00
